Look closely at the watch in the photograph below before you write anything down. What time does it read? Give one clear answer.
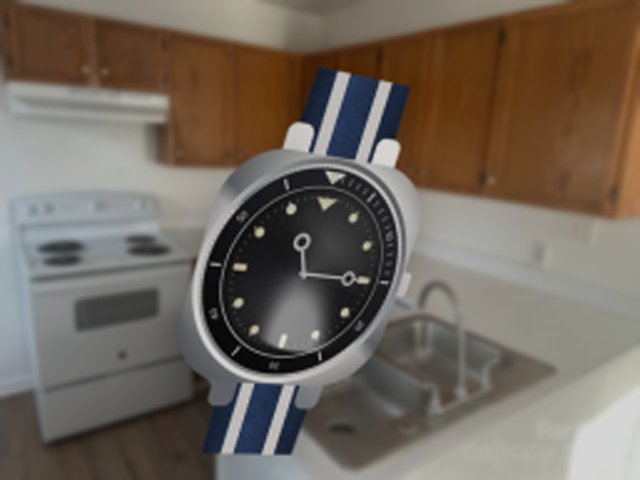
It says 11:15
